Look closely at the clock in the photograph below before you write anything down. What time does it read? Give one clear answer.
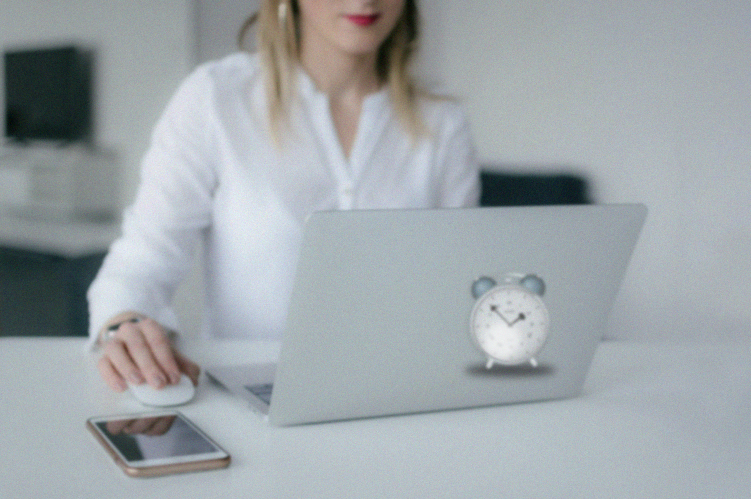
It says 1:53
